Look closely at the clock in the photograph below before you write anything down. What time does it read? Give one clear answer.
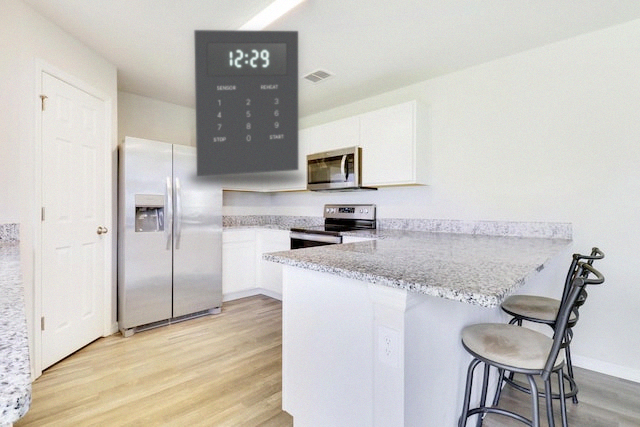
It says 12:29
